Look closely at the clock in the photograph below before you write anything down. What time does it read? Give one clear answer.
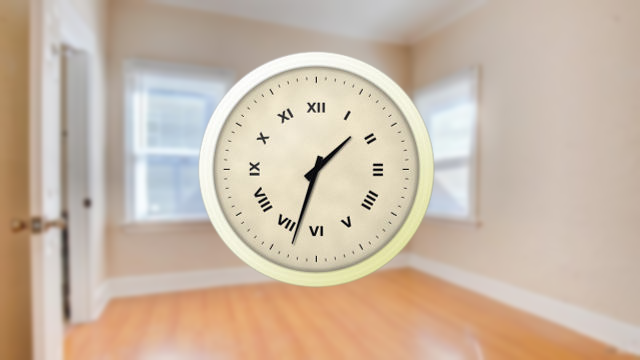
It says 1:33
